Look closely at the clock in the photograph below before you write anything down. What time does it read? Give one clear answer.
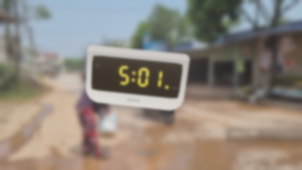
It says 5:01
